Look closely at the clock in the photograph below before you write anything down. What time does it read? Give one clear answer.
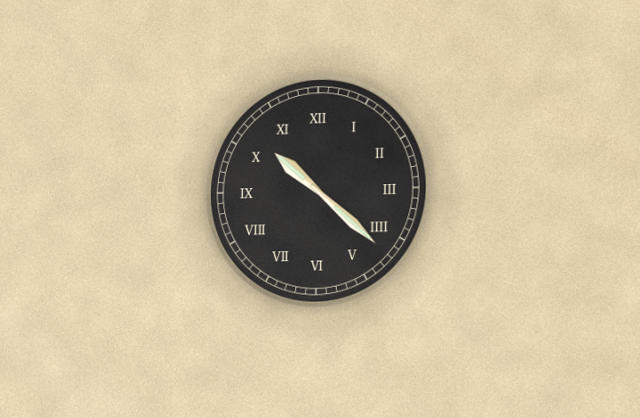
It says 10:22
